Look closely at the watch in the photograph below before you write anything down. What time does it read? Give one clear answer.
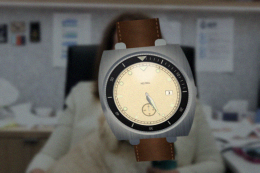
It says 5:26
